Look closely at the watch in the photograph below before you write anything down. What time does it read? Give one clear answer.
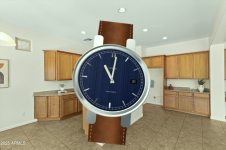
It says 11:01
